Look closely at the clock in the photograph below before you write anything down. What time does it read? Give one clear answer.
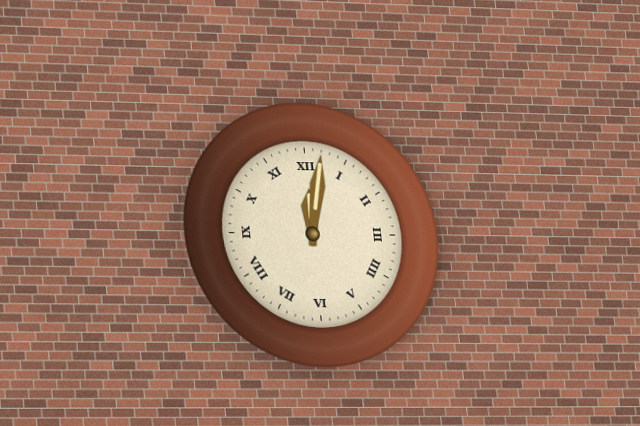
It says 12:02
